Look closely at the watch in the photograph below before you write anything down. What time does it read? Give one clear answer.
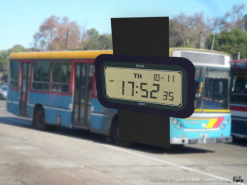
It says 17:52:35
